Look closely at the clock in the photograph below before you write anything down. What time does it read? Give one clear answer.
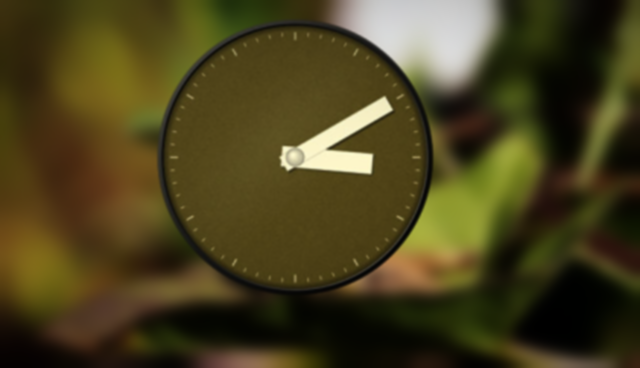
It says 3:10
